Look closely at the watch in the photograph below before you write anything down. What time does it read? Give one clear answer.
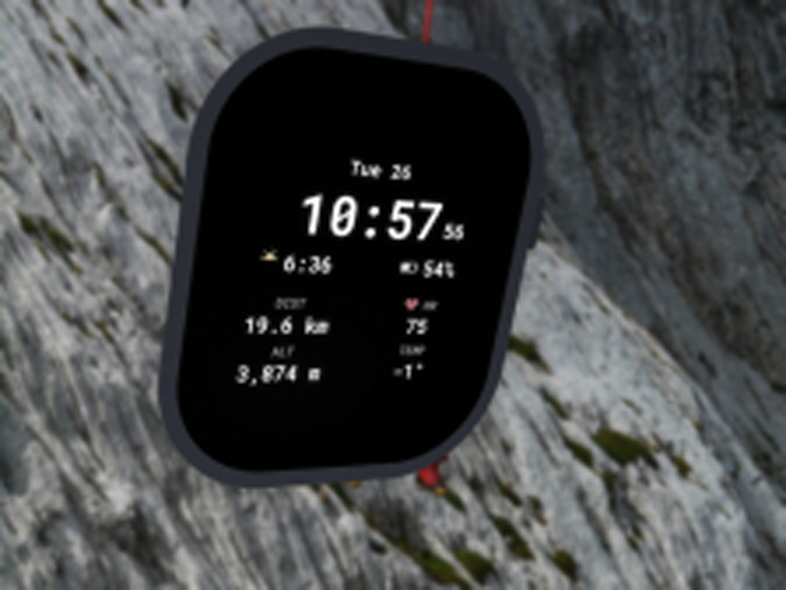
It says 10:57
